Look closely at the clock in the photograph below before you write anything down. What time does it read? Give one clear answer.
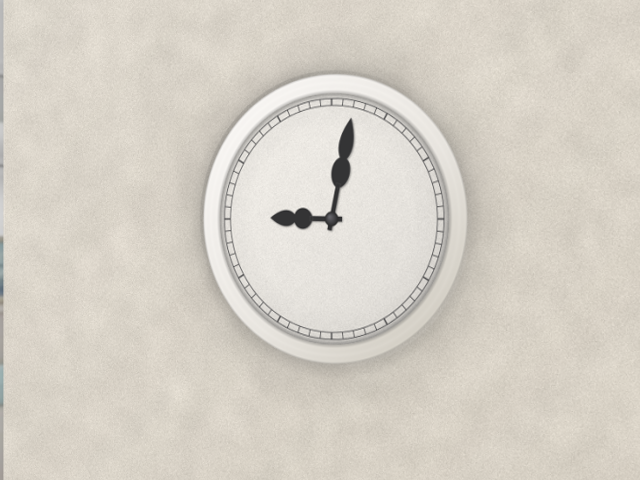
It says 9:02
